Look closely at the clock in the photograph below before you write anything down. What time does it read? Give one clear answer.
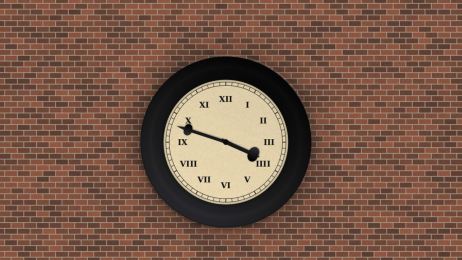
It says 3:48
